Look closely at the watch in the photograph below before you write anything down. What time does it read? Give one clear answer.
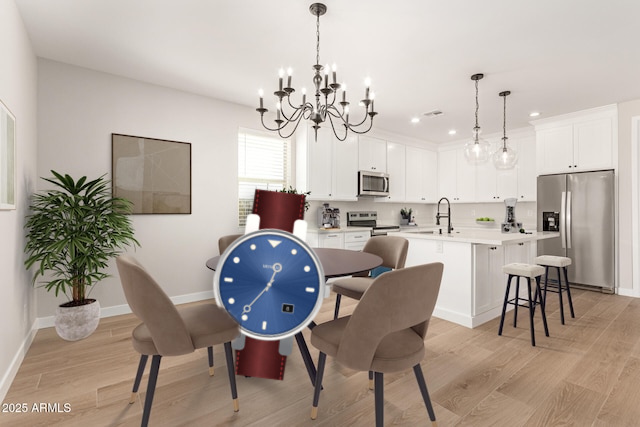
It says 12:36
